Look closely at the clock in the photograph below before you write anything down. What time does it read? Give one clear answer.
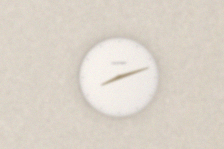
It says 8:12
